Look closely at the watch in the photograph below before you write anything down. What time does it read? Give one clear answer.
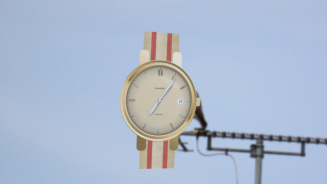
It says 7:06
